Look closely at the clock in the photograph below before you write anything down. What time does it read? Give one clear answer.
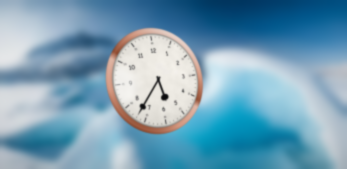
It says 5:37
